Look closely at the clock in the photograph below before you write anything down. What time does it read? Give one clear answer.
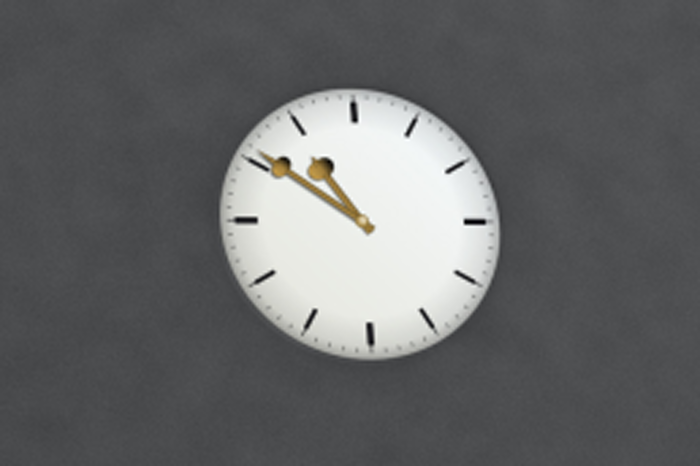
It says 10:51
